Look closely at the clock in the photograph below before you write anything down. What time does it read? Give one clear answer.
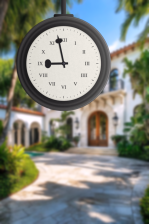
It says 8:58
